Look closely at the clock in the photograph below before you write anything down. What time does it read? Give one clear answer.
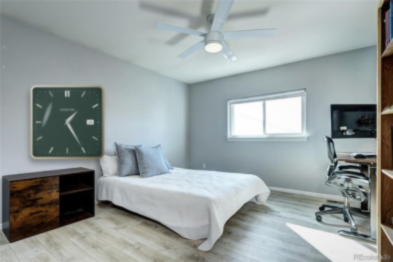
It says 1:25
